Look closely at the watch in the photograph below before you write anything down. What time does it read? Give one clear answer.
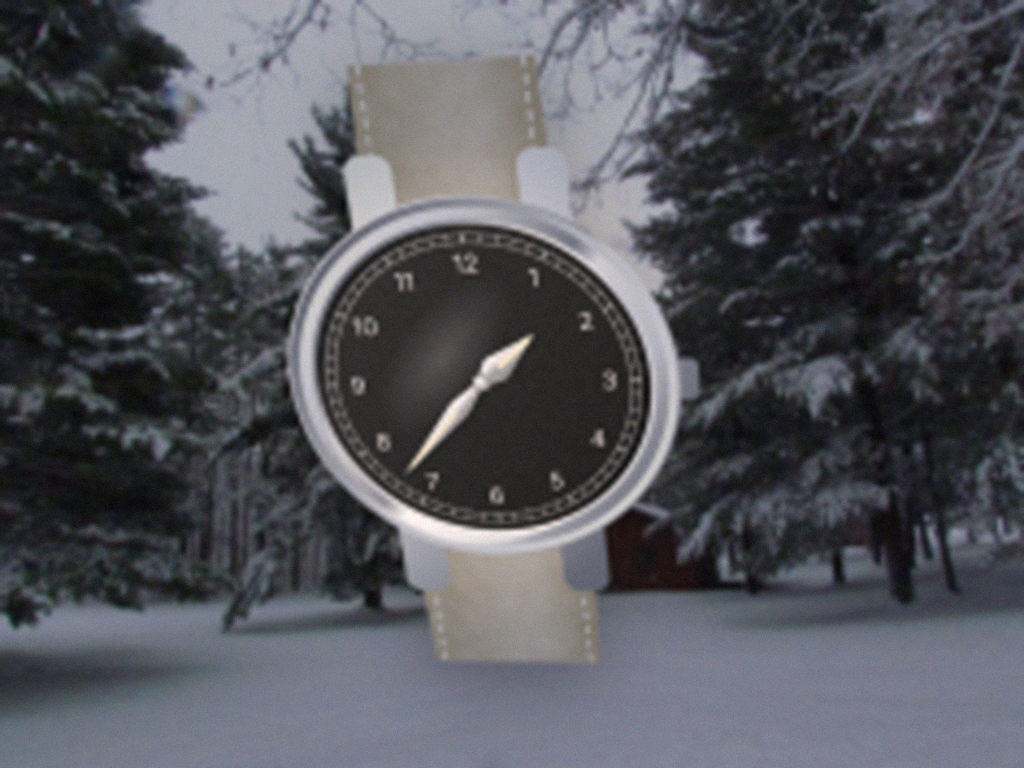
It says 1:37
